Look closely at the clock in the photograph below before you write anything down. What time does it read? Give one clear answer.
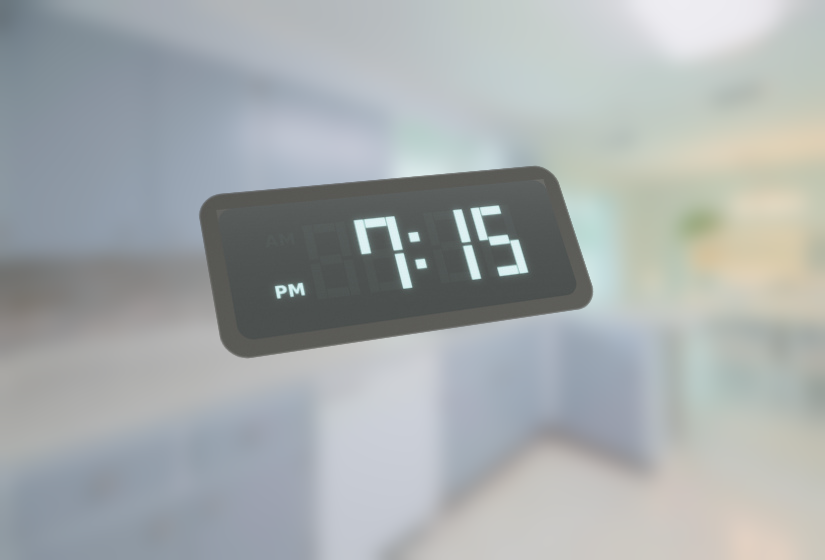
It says 7:15
